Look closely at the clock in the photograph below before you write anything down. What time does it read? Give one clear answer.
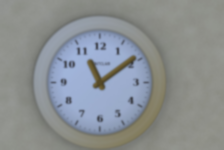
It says 11:09
